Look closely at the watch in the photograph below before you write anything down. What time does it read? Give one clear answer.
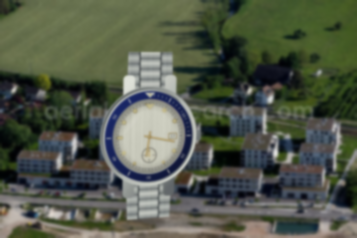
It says 6:17
